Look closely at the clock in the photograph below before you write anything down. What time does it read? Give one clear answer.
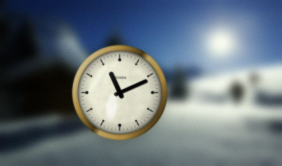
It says 11:11
